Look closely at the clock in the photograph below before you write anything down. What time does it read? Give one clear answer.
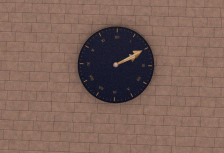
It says 2:10
